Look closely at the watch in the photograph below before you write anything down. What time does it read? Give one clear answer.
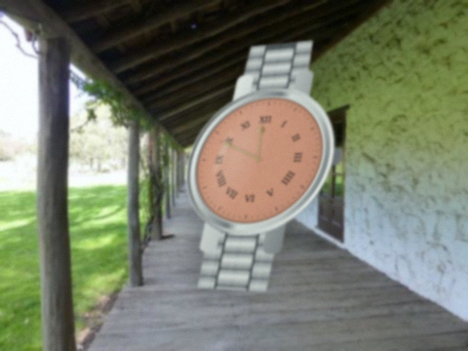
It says 11:49
